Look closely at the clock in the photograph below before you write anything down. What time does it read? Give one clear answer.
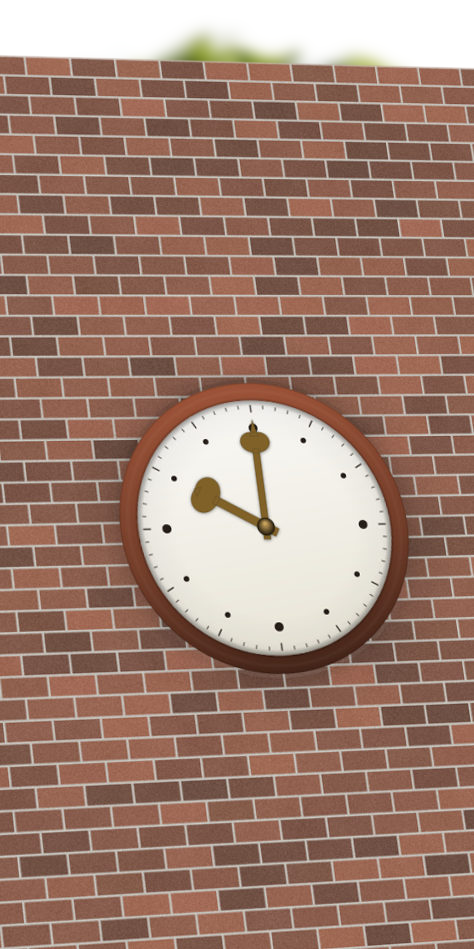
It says 10:00
